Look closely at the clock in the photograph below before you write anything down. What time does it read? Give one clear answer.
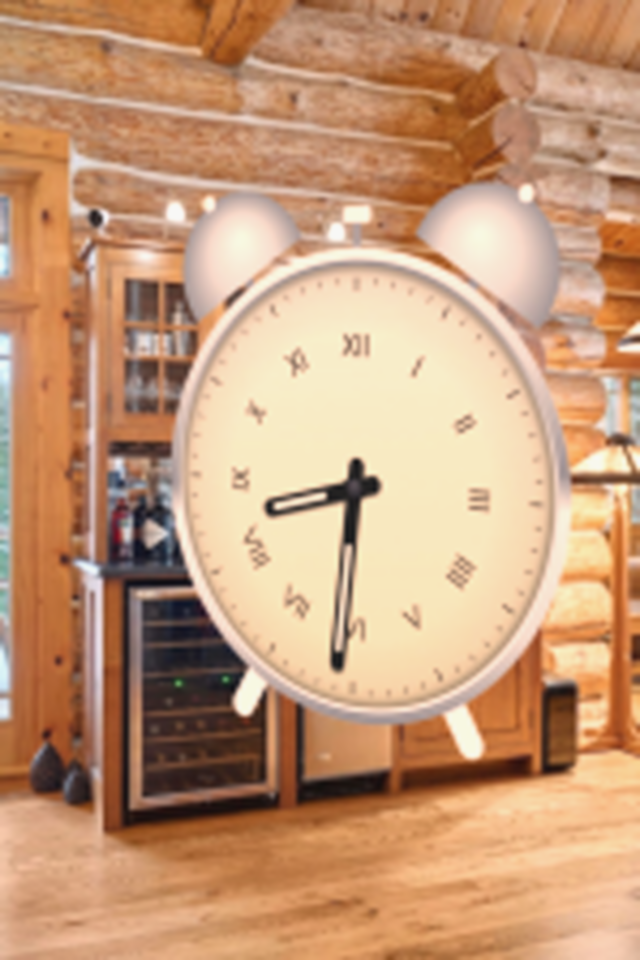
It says 8:31
